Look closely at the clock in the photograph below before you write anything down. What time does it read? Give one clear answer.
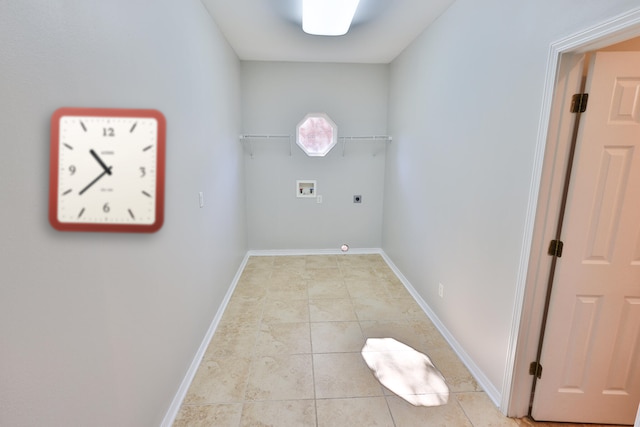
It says 10:38
